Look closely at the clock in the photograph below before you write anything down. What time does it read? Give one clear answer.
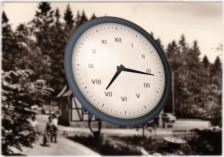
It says 7:16
